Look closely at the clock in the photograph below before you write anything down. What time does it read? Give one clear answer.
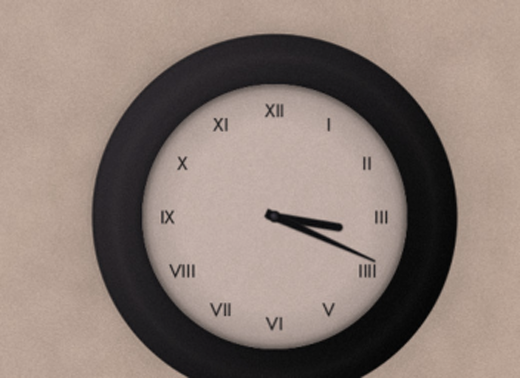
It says 3:19
